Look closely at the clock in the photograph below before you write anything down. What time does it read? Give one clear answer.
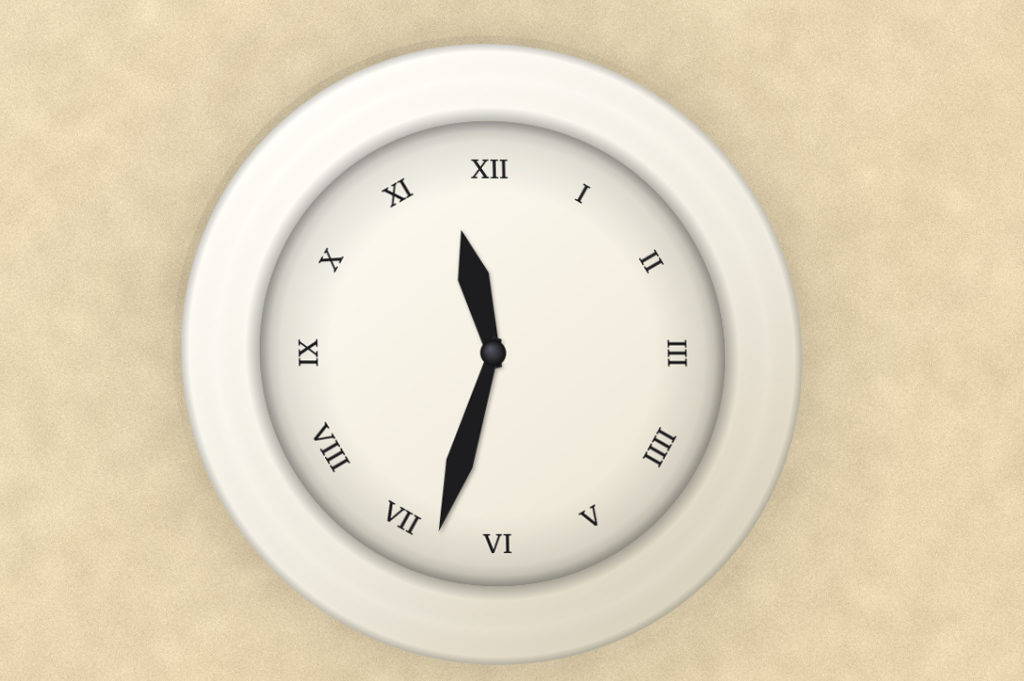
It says 11:33
